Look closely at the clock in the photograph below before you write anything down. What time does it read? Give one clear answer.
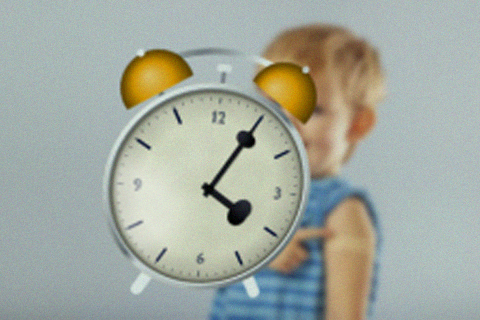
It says 4:05
